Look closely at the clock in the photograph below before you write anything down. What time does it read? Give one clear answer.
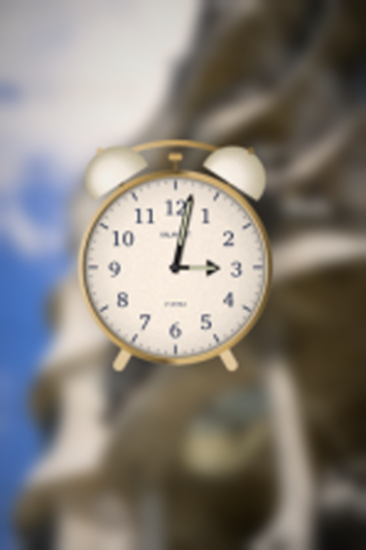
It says 3:02
